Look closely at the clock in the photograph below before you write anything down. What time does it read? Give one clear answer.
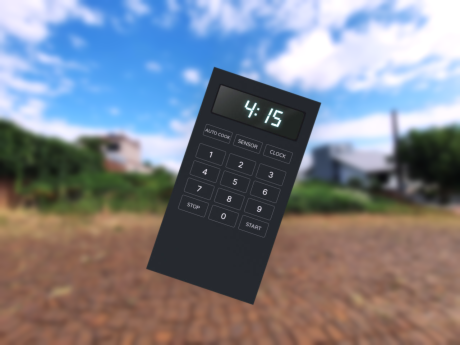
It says 4:15
